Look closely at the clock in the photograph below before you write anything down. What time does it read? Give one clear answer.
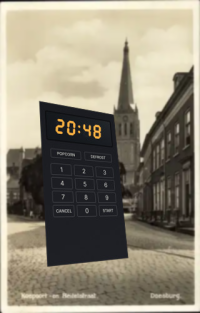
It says 20:48
